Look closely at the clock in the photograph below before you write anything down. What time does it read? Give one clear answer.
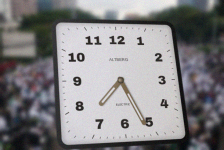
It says 7:26
